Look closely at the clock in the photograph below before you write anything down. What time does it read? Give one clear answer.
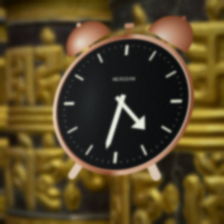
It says 4:32
